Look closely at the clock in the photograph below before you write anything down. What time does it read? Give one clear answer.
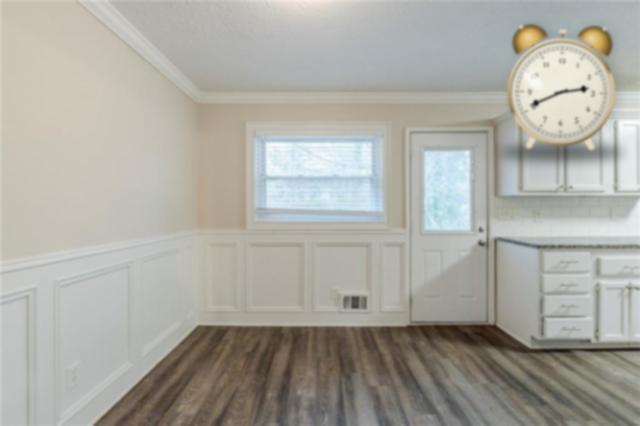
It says 2:41
